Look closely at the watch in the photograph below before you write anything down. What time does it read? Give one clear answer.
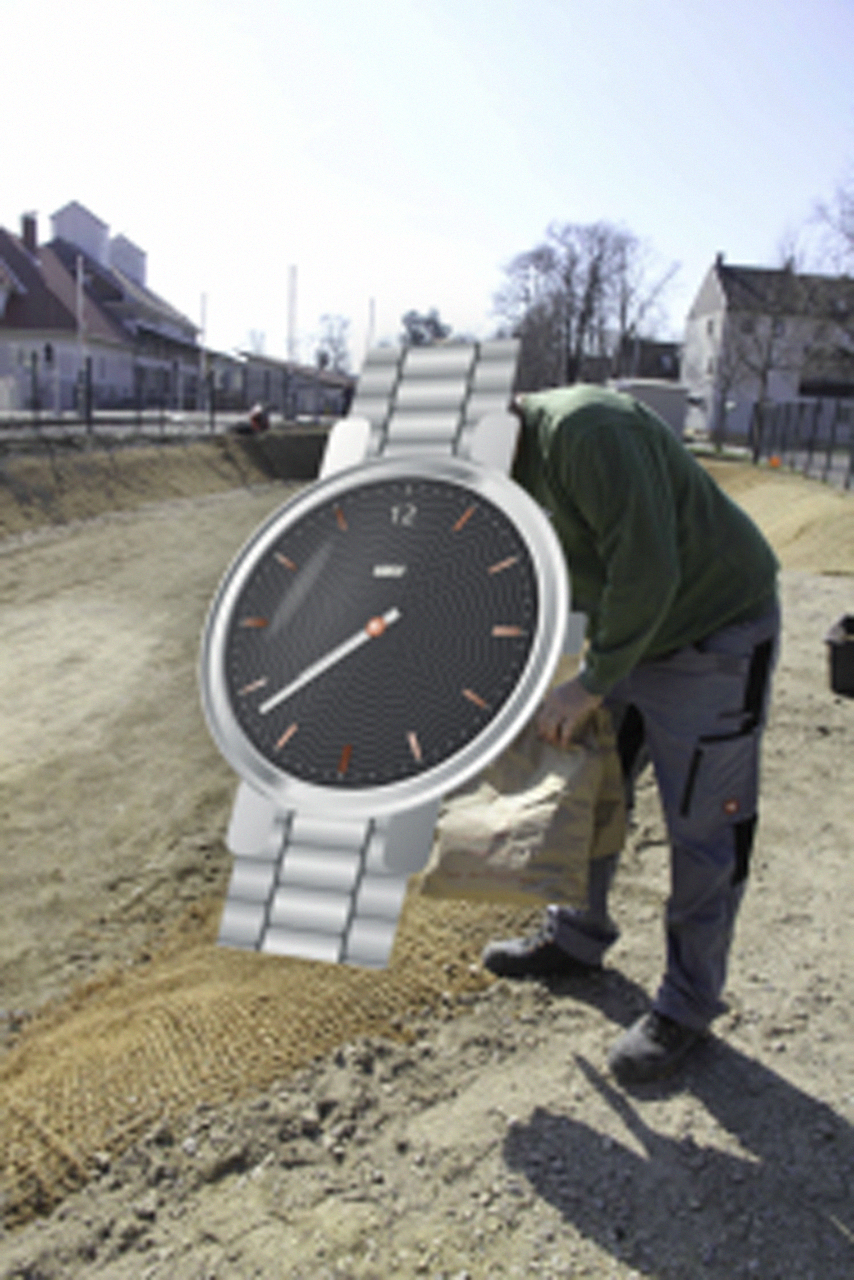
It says 7:38
